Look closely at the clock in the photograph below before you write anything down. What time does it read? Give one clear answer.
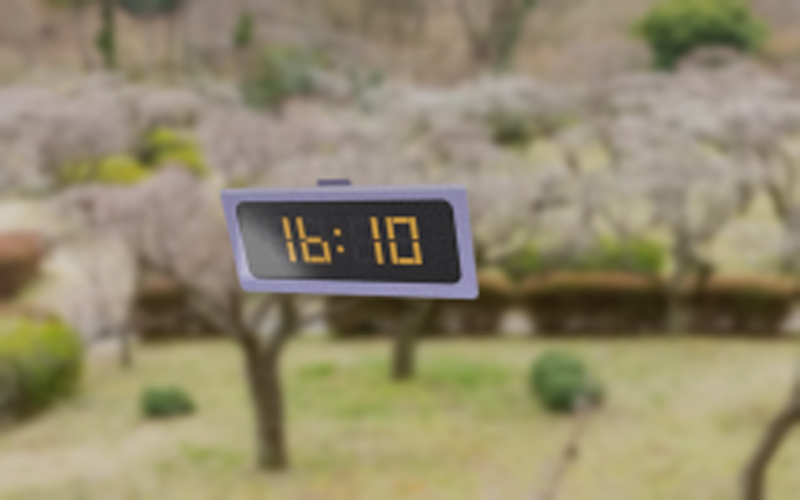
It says 16:10
